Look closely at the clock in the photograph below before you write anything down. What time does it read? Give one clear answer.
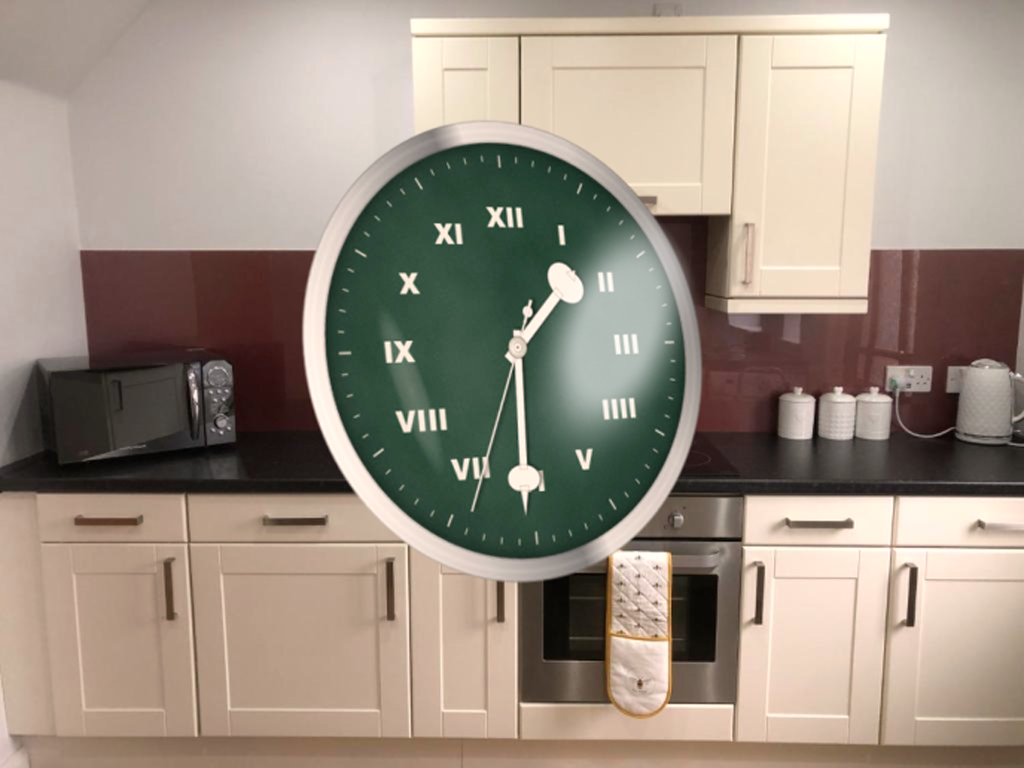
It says 1:30:34
